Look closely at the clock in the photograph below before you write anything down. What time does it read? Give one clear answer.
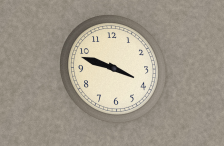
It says 3:48
